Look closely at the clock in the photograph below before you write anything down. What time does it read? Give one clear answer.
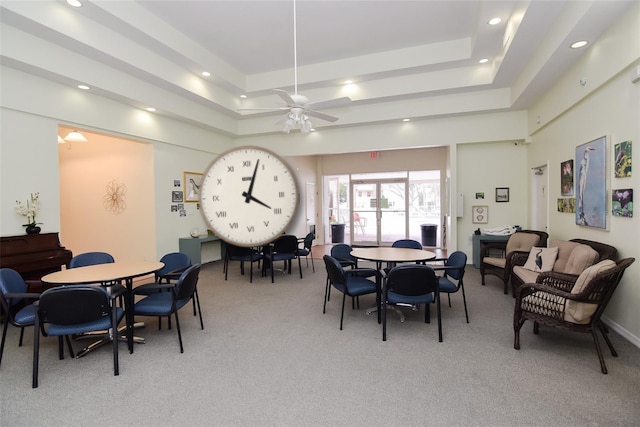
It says 4:03
